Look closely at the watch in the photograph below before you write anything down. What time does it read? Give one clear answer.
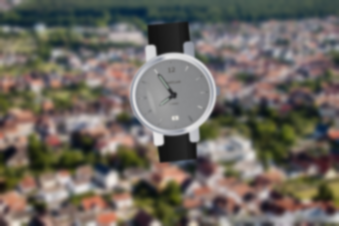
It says 7:55
